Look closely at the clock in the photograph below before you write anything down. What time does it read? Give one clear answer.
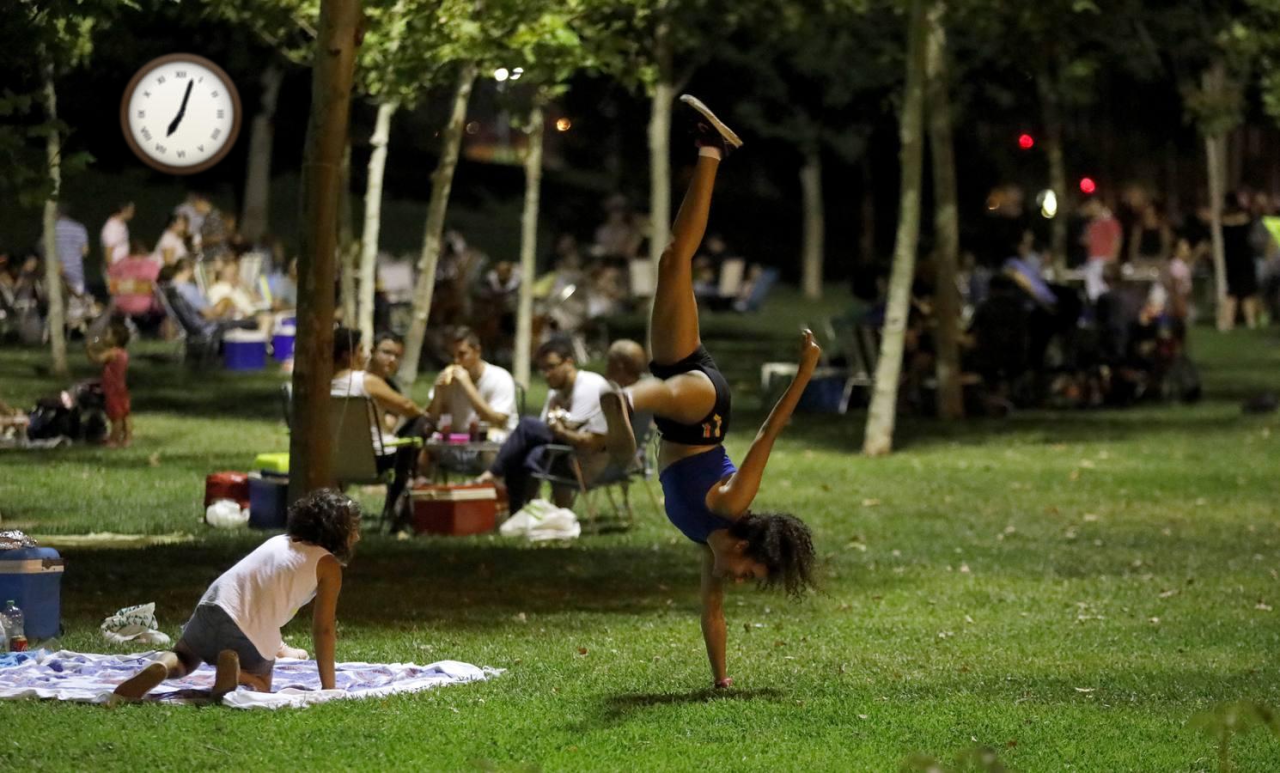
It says 7:03
